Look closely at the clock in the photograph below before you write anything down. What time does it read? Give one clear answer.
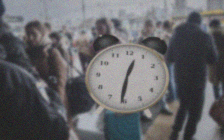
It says 12:31
